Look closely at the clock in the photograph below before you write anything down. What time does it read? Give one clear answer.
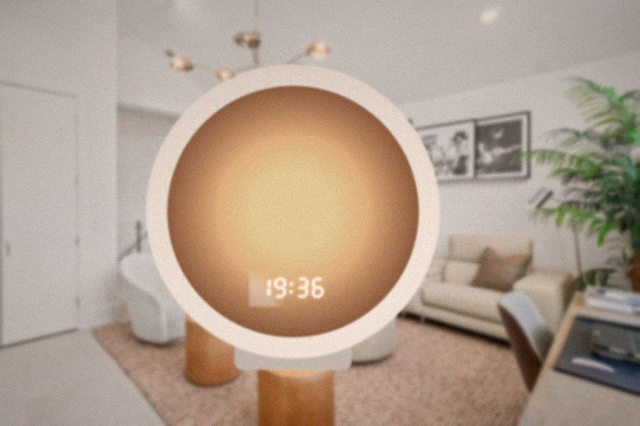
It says 19:36
